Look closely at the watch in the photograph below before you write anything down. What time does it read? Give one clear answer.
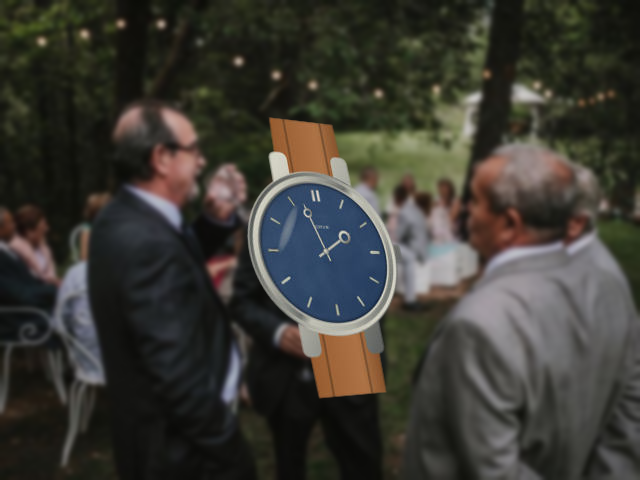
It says 1:57
